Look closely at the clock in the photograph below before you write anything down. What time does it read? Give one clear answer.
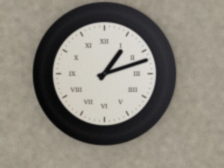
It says 1:12
